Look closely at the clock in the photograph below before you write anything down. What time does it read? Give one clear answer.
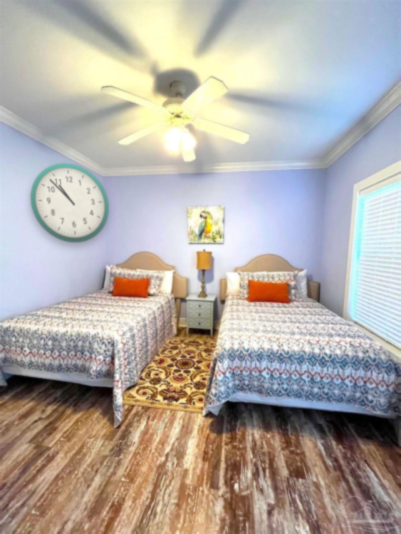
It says 10:53
